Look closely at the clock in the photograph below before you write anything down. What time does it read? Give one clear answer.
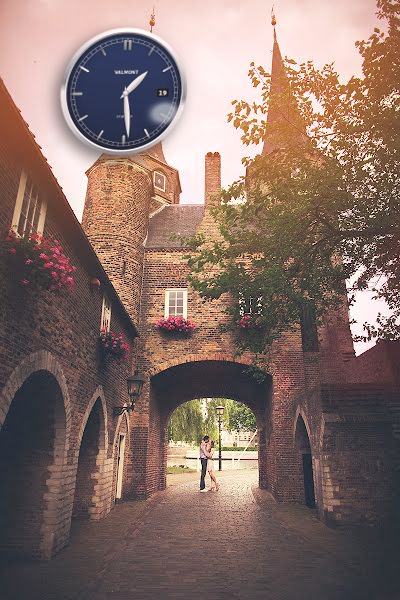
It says 1:29
